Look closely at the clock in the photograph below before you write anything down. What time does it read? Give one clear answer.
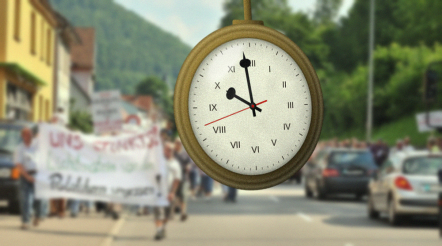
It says 9:58:42
